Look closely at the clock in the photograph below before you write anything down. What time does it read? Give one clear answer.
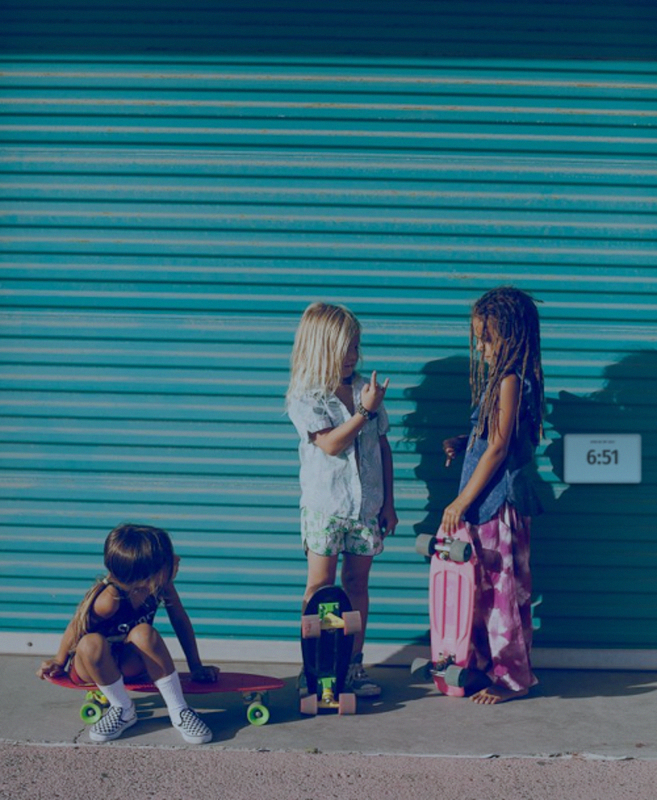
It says 6:51
